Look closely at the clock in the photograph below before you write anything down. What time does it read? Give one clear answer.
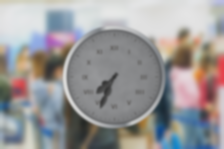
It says 7:34
